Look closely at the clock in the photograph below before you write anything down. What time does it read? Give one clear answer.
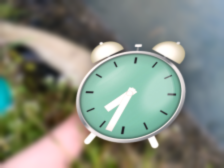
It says 7:33
